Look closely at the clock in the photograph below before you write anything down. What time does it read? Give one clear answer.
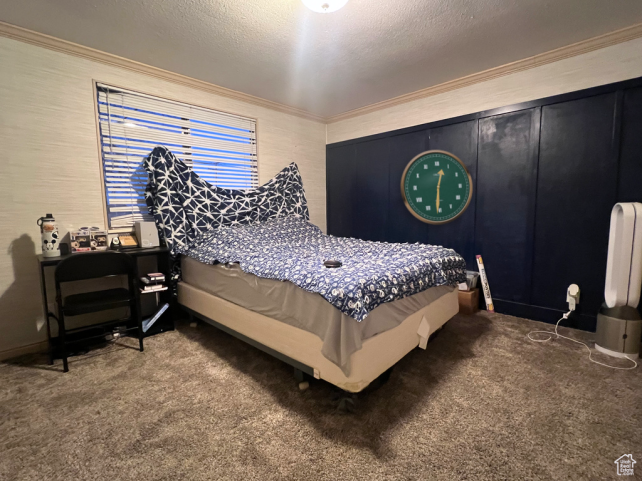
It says 12:31
